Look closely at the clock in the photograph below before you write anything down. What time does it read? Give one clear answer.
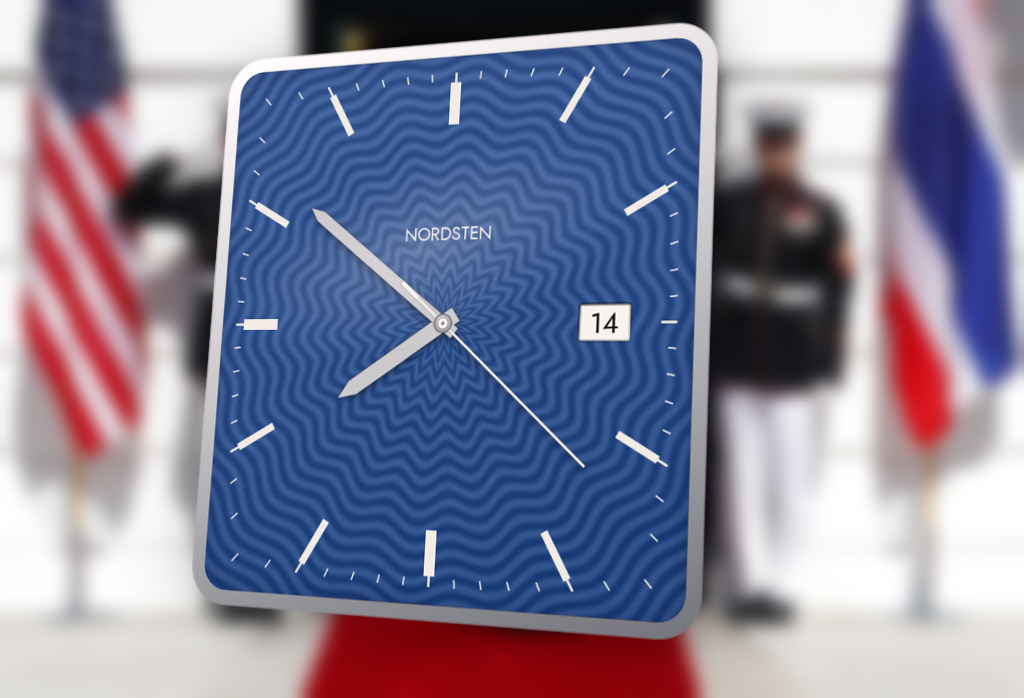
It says 7:51:22
